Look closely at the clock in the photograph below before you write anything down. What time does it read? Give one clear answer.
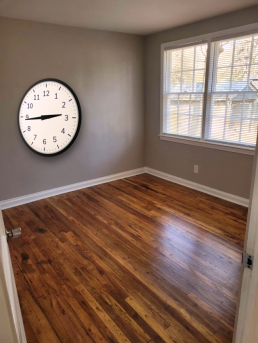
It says 2:44
